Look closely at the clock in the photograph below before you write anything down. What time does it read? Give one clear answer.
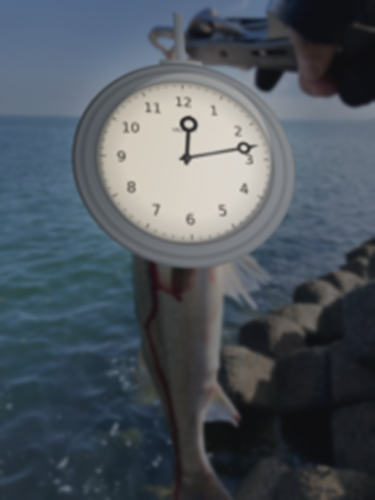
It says 12:13
